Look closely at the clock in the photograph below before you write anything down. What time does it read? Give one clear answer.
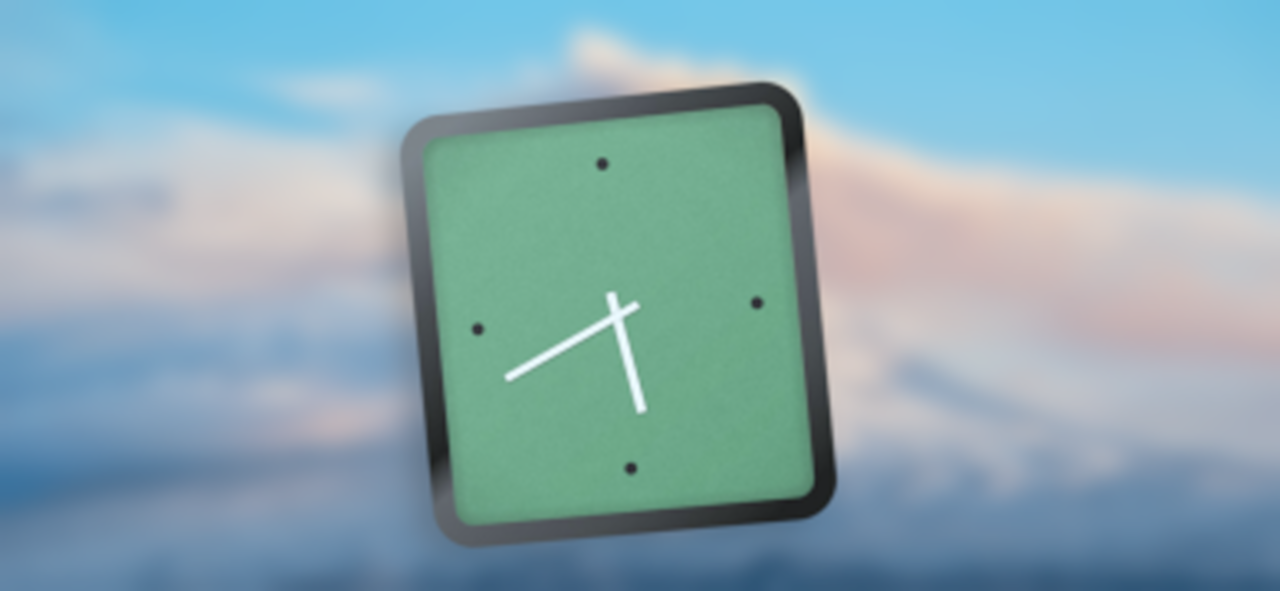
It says 5:41
